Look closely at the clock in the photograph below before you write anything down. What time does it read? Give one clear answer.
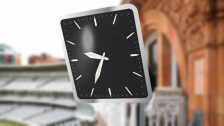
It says 9:35
